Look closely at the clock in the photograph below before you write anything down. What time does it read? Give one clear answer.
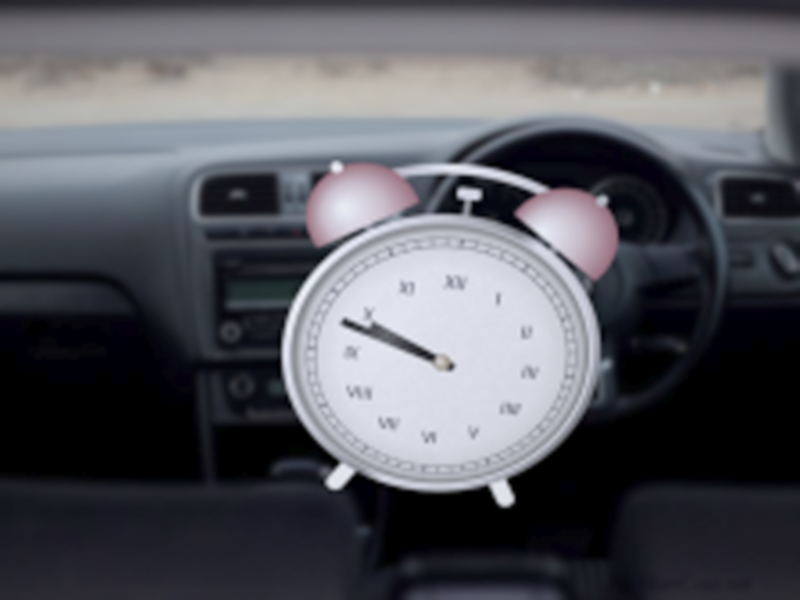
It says 9:48
